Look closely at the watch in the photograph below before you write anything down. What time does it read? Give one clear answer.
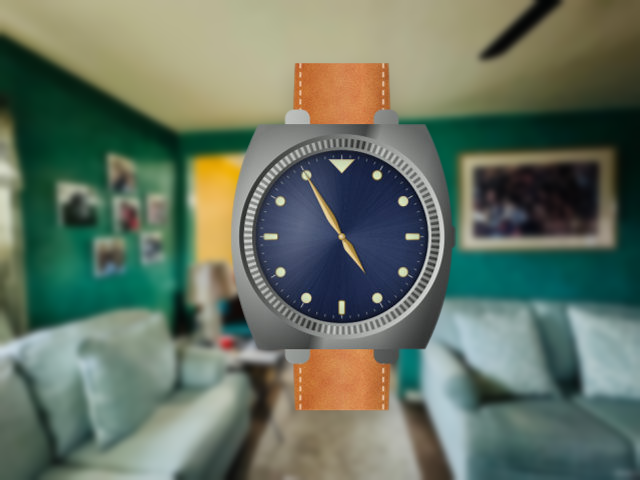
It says 4:55
